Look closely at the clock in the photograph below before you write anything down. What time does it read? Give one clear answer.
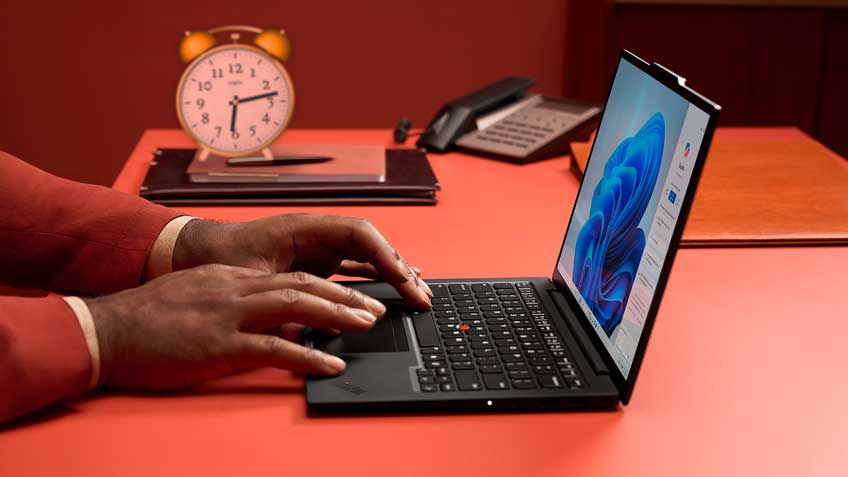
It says 6:13
